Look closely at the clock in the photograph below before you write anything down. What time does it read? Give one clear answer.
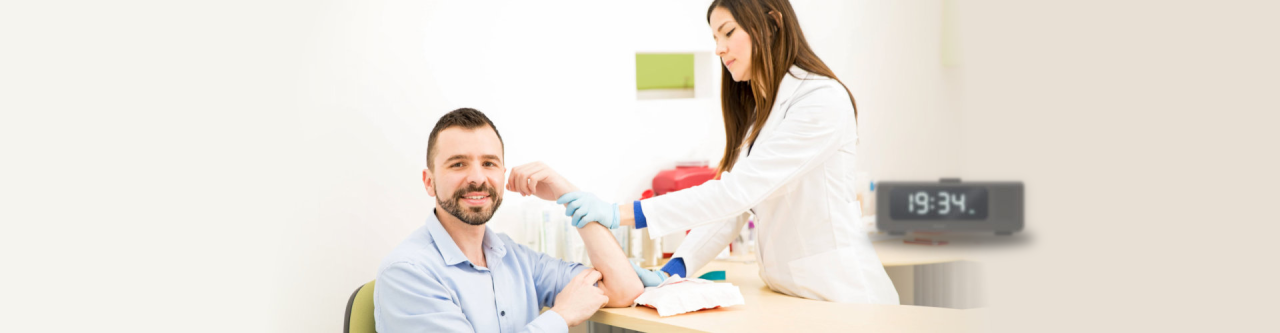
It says 19:34
